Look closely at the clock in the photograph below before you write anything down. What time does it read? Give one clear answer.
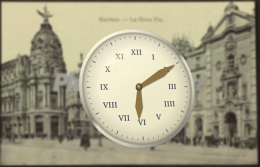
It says 6:10
